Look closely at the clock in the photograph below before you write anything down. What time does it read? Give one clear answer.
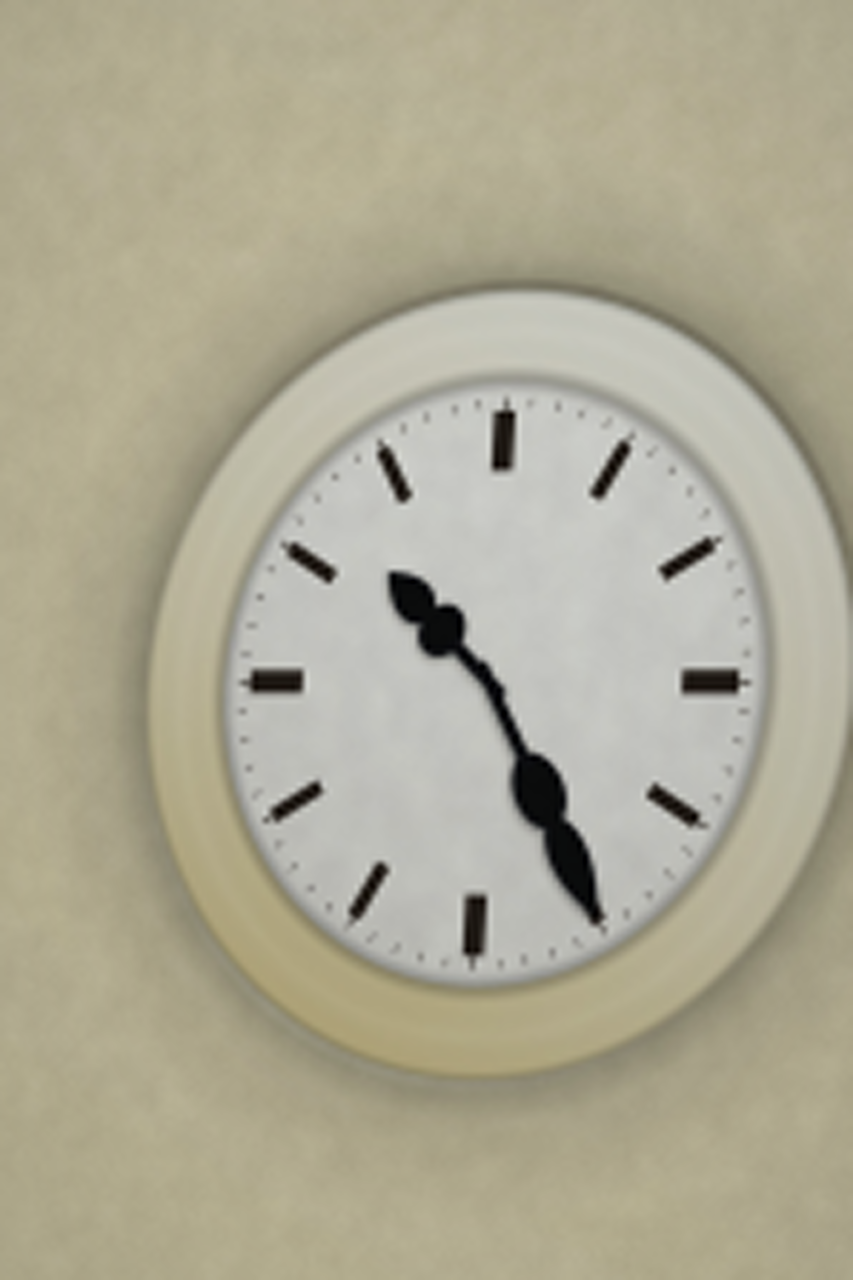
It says 10:25
